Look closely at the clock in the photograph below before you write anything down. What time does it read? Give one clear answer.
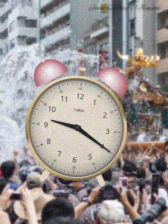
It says 9:20
